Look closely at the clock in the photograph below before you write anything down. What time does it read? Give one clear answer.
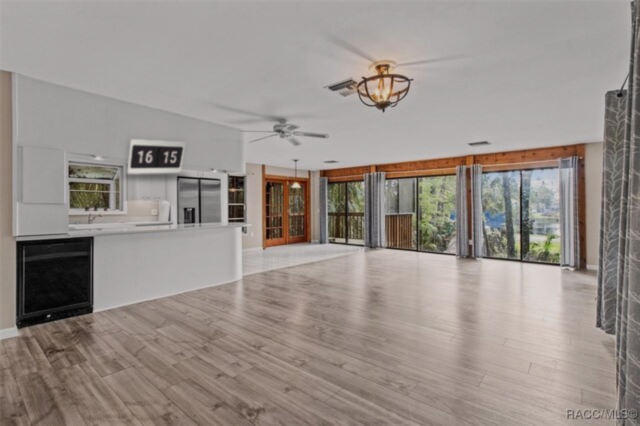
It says 16:15
